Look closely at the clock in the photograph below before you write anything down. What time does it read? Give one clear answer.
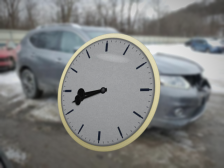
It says 8:42
